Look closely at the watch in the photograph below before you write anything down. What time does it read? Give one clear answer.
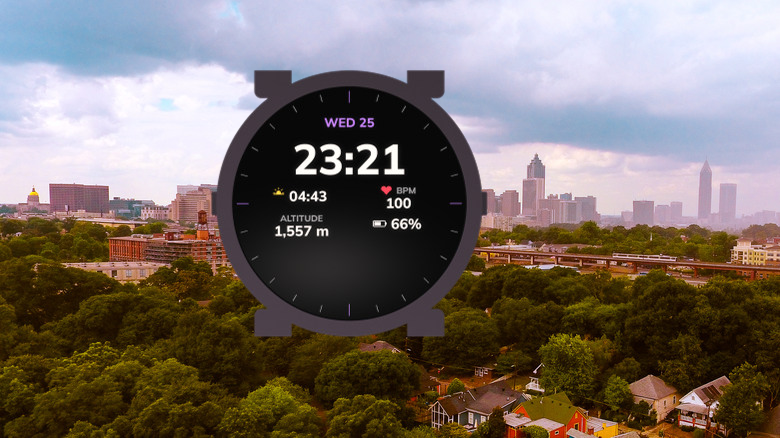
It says 23:21
